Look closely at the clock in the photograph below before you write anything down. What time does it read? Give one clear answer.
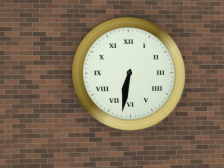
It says 6:32
